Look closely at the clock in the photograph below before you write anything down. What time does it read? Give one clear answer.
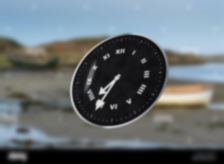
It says 7:35
